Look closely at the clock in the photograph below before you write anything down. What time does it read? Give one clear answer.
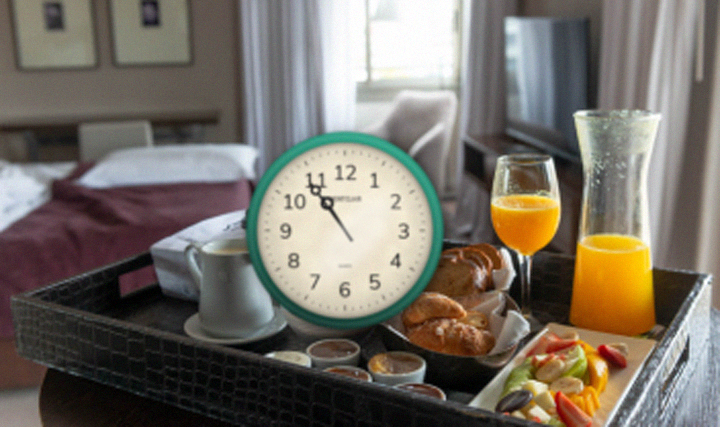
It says 10:54
